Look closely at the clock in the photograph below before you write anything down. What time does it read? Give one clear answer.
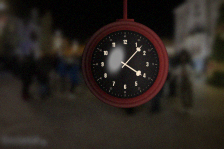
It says 4:07
